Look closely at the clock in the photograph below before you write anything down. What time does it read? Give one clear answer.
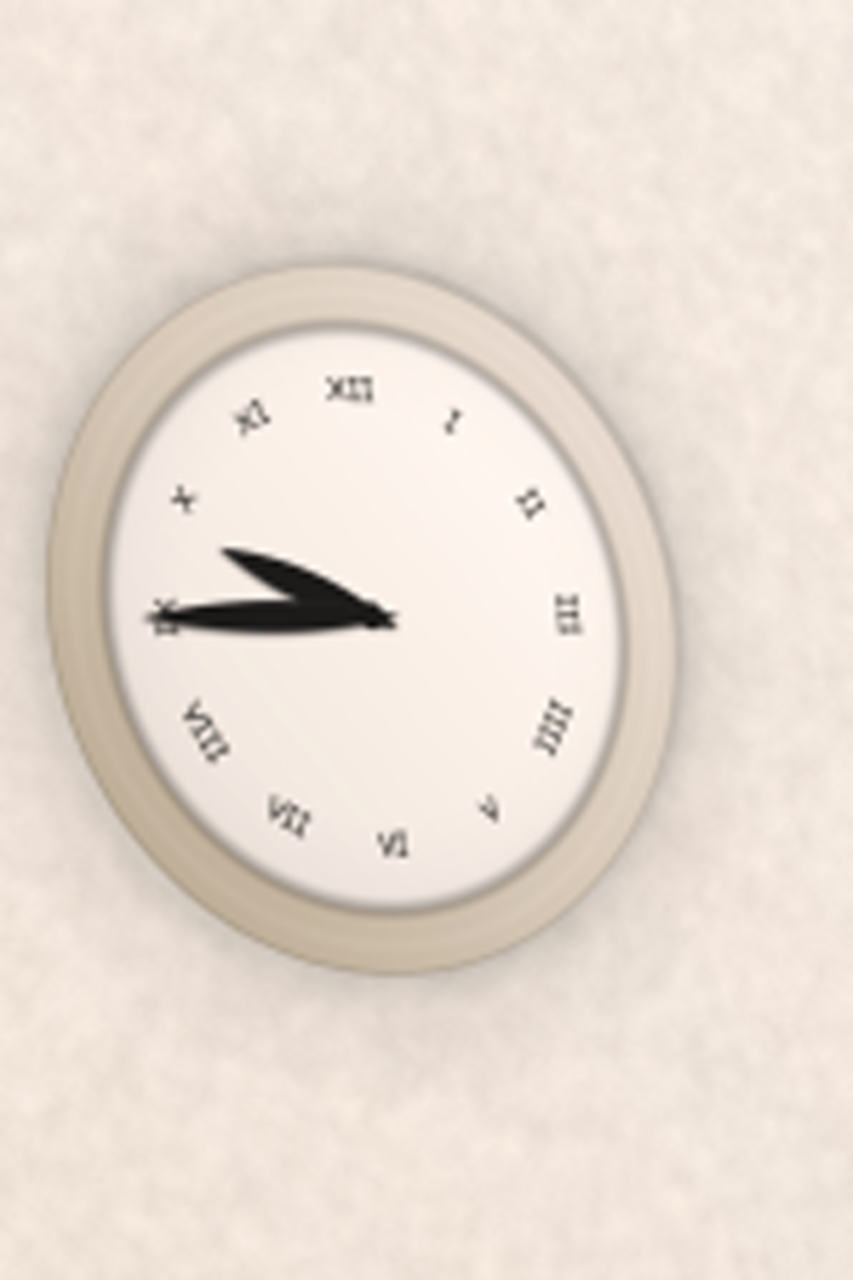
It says 9:45
